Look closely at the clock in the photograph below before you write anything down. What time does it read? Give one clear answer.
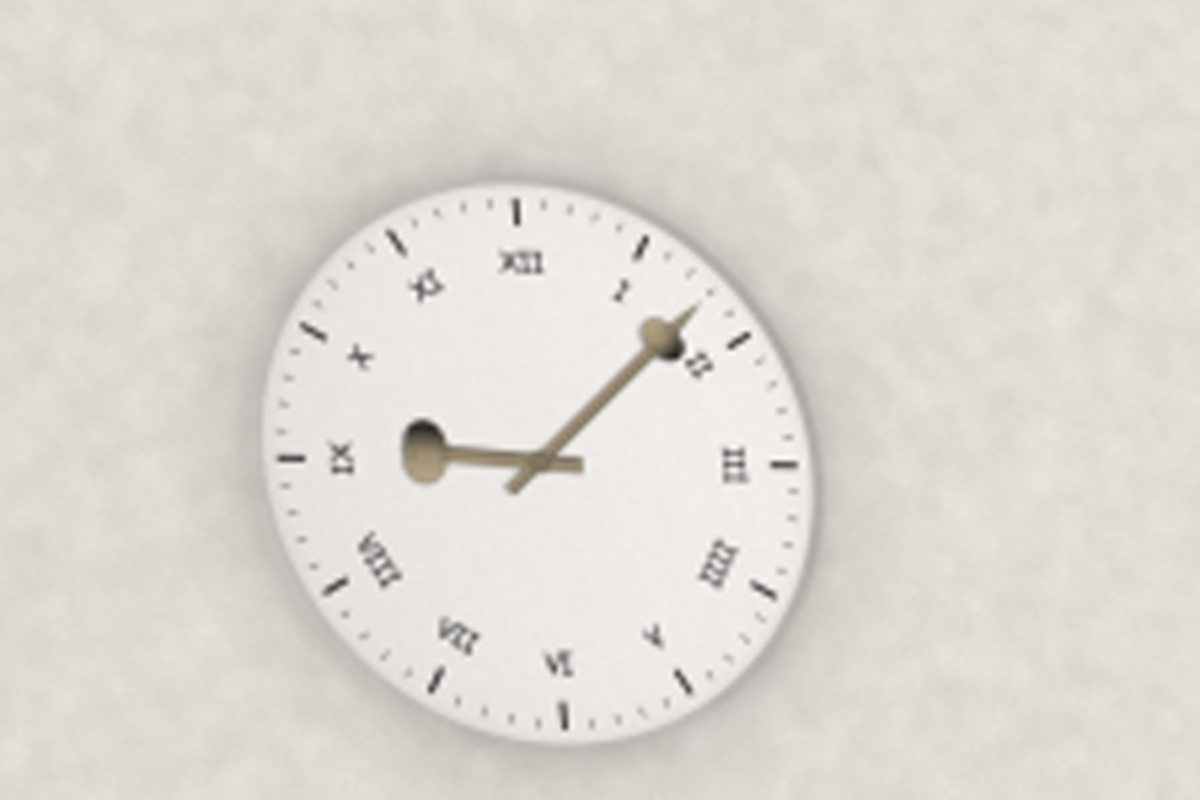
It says 9:08
